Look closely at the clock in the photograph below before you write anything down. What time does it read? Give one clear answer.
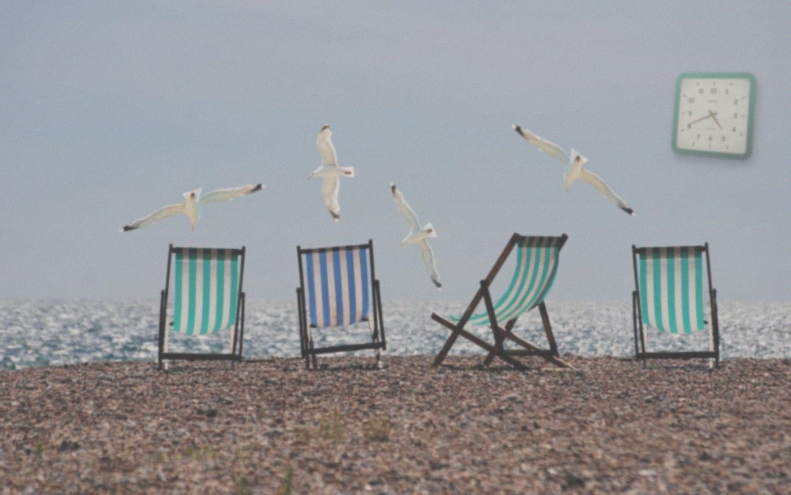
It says 4:41
